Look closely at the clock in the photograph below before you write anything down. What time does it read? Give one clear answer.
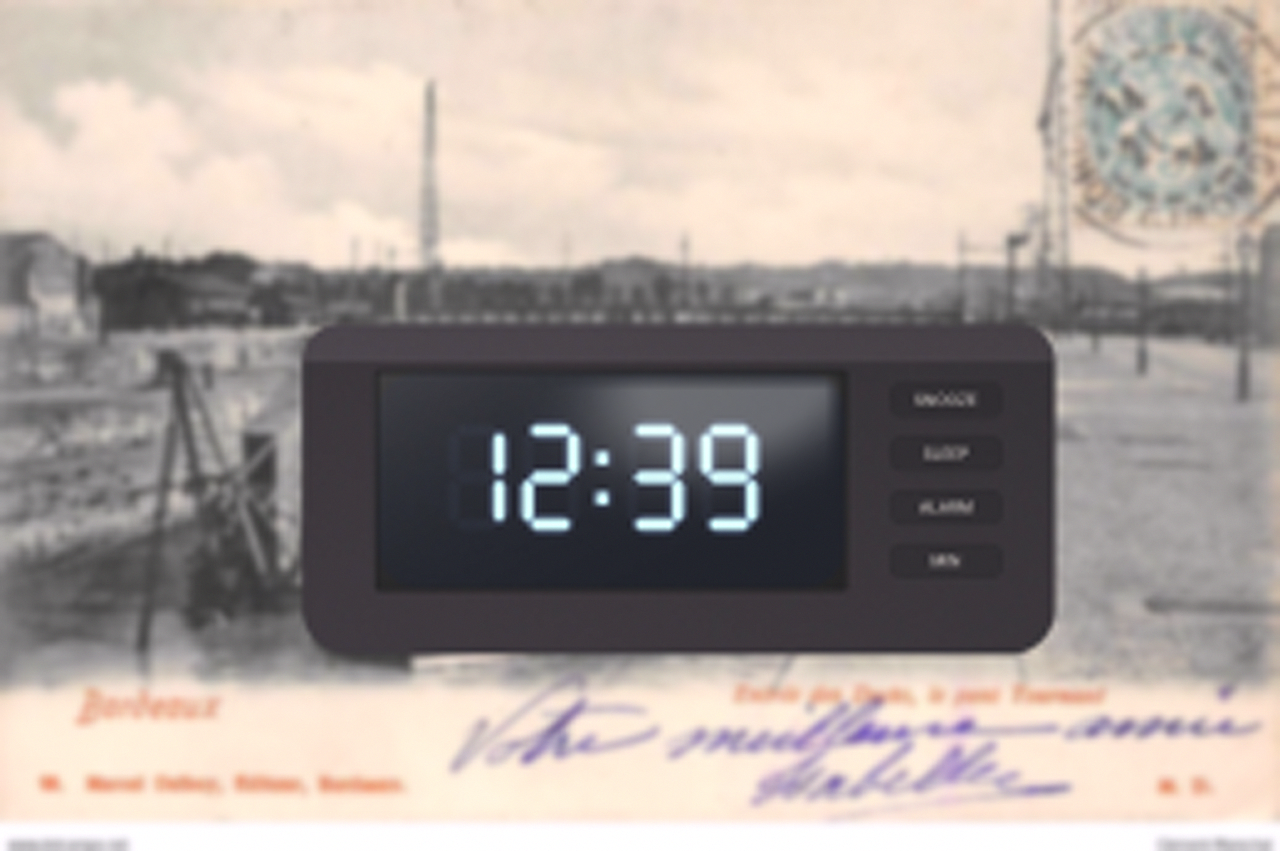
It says 12:39
